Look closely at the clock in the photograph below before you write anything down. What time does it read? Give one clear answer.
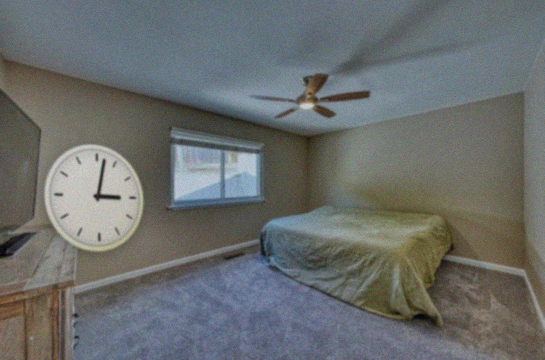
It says 3:02
